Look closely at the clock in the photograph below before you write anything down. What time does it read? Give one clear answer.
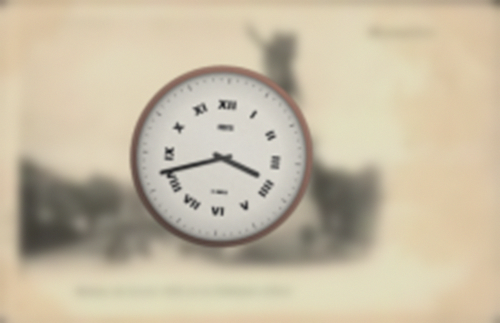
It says 3:42
